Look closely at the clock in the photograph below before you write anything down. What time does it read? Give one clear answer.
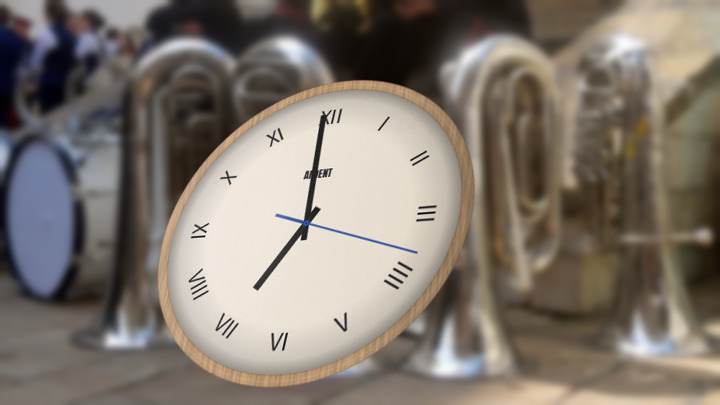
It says 6:59:18
